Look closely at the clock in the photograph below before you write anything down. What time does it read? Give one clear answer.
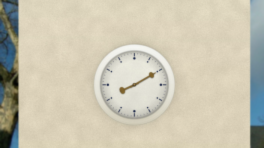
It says 8:10
